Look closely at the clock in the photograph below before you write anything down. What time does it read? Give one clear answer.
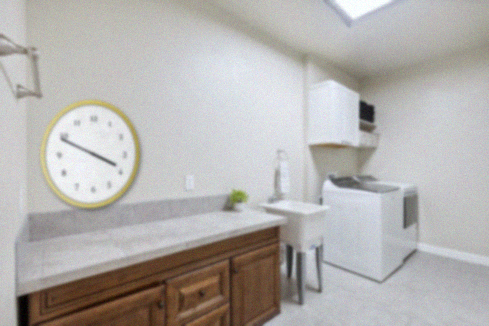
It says 3:49
